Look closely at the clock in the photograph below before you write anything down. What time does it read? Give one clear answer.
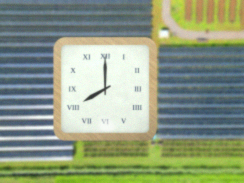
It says 8:00
